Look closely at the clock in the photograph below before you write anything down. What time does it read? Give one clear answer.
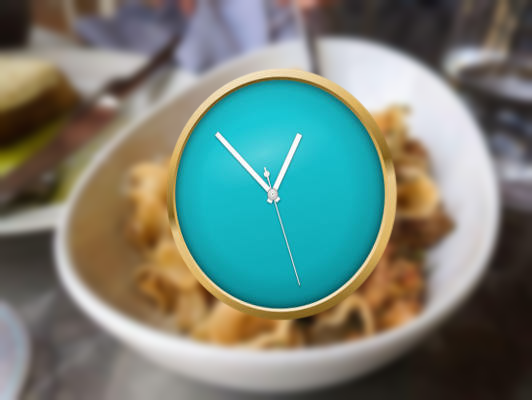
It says 12:52:27
